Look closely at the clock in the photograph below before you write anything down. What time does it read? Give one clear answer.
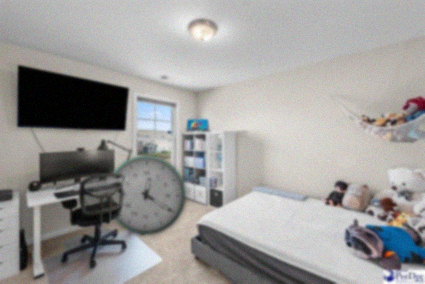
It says 12:20
